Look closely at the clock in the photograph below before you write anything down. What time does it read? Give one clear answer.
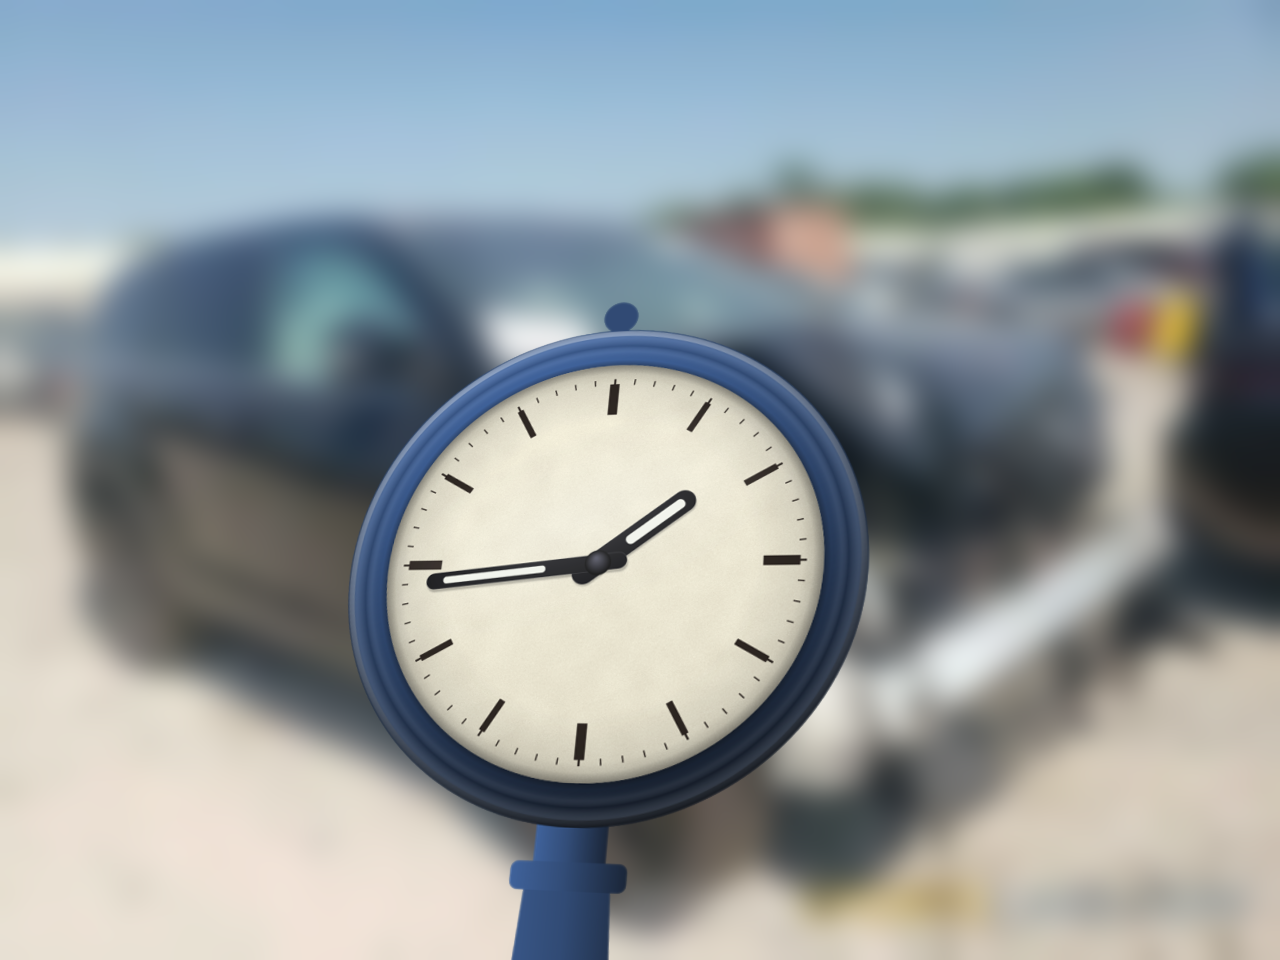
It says 1:44
